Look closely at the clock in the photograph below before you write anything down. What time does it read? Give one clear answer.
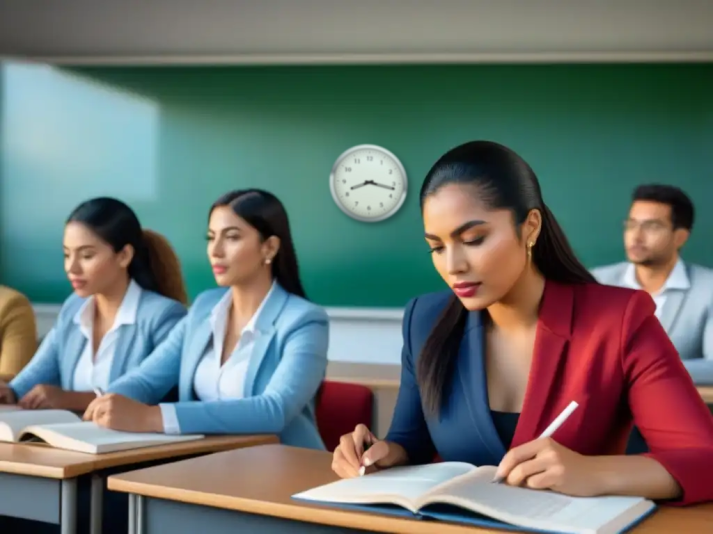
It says 8:17
